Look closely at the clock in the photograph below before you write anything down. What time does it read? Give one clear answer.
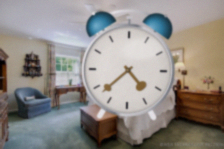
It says 4:38
